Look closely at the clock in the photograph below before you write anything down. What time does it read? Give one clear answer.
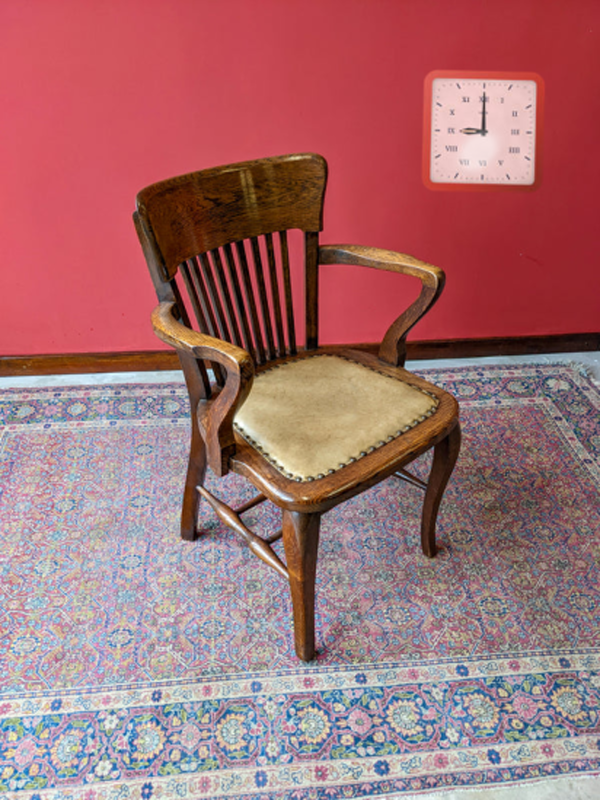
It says 9:00
